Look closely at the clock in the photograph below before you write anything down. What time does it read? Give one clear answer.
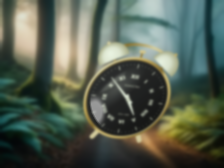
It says 4:52
